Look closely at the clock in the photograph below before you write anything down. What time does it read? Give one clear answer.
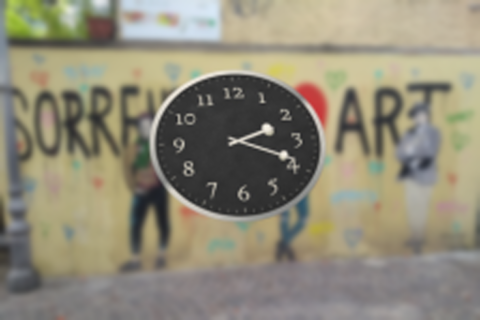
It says 2:19
